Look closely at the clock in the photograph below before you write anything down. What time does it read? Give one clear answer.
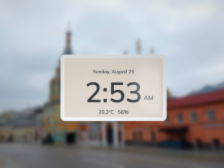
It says 2:53
